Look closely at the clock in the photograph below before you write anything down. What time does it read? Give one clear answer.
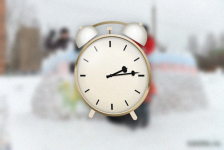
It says 2:14
